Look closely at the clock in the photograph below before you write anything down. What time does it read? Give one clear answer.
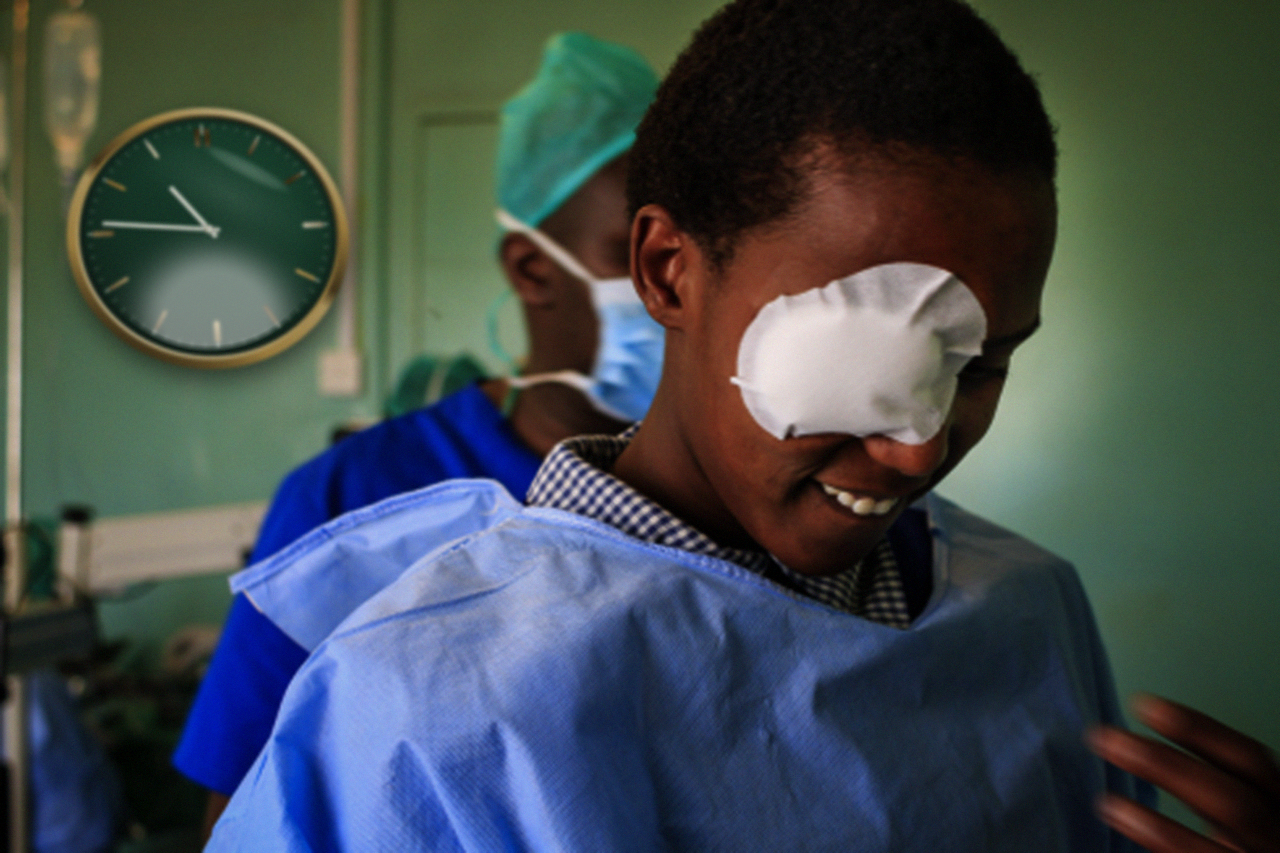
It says 10:46
